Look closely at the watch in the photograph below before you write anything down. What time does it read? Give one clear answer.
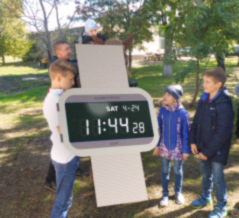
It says 11:44:28
